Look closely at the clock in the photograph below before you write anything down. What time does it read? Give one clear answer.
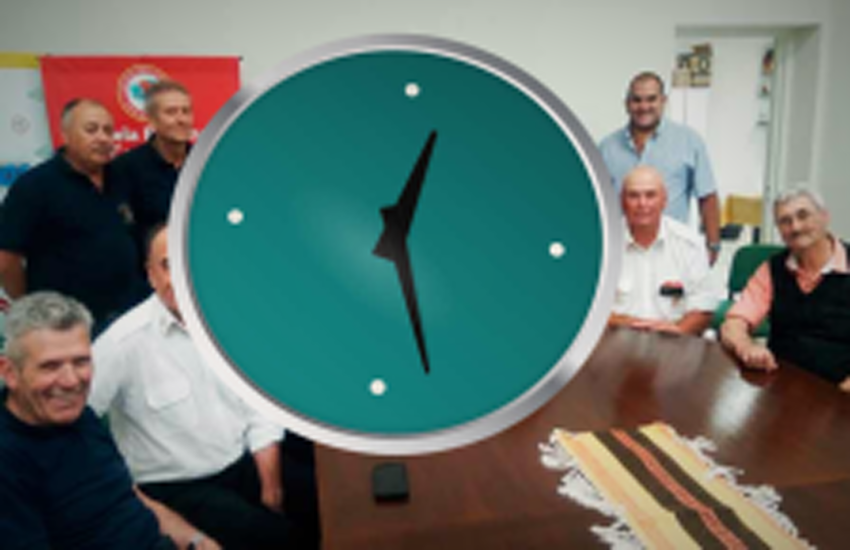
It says 12:27
